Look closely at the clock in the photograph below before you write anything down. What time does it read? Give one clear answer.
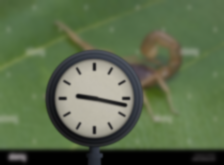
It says 9:17
